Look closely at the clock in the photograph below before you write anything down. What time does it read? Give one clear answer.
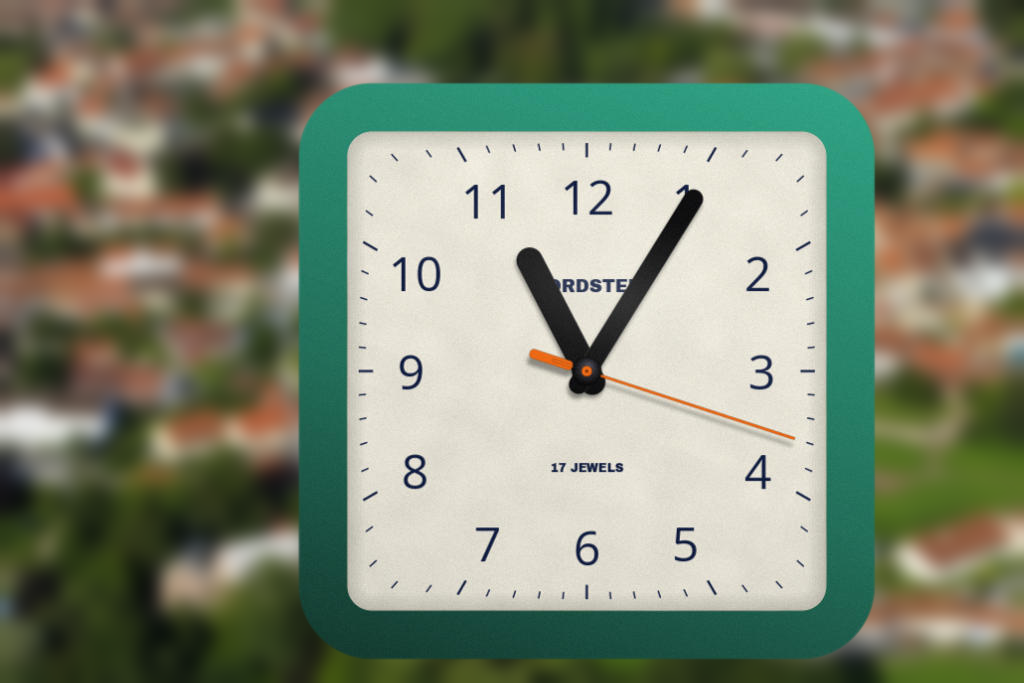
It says 11:05:18
